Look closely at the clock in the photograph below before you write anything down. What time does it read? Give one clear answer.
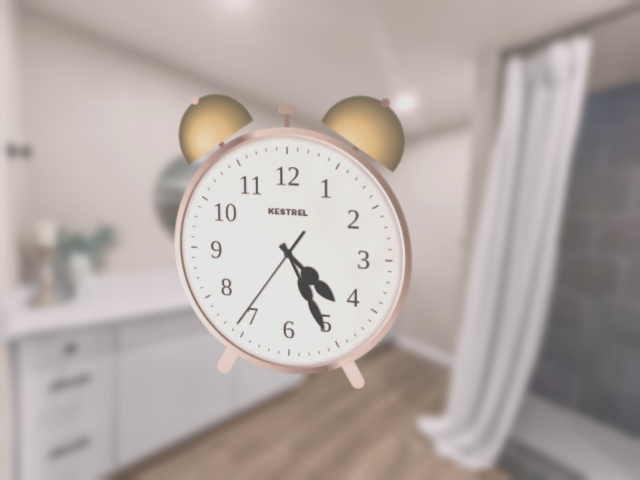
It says 4:25:36
